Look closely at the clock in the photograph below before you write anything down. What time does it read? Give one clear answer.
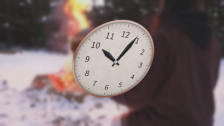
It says 10:04
